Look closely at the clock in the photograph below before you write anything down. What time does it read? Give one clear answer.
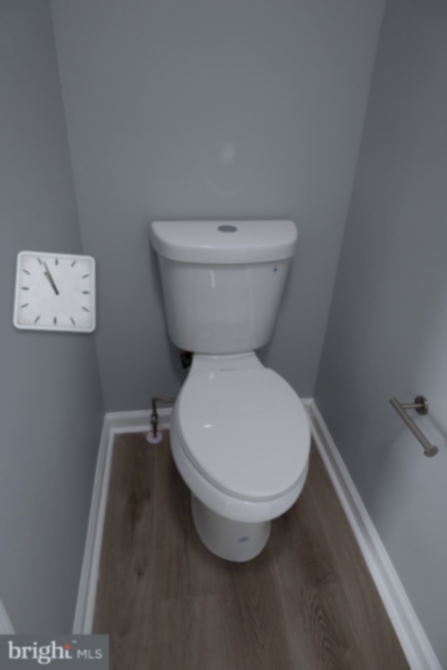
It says 10:56
